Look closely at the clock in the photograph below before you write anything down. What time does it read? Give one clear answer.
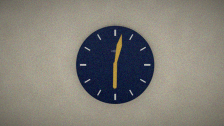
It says 6:02
